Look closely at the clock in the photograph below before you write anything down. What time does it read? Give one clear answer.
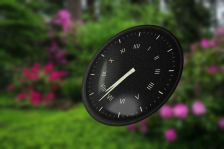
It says 7:37
